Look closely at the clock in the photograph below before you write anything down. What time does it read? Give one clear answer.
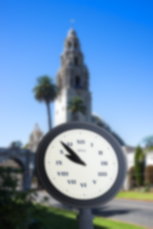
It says 9:53
